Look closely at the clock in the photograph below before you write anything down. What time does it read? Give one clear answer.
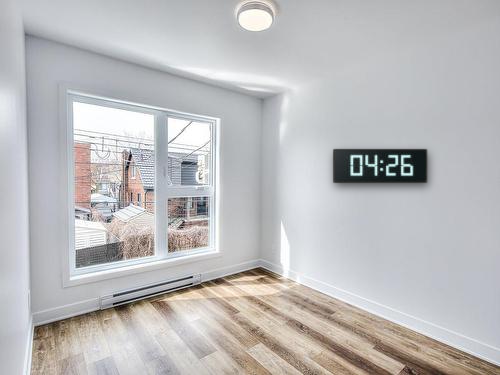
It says 4:26
